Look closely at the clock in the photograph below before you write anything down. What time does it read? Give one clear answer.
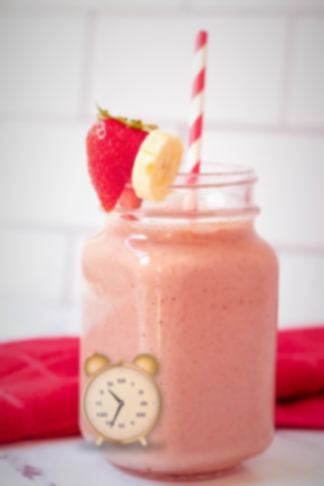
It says 10:34
